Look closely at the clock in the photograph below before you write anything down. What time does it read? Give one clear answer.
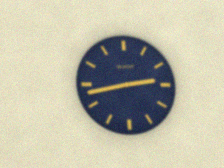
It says 2:43
